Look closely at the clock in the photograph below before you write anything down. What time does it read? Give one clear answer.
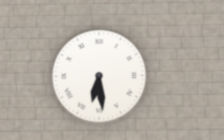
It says 6:29
